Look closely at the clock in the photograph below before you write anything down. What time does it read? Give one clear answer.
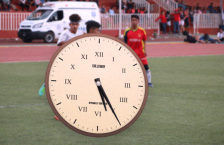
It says 5:25
